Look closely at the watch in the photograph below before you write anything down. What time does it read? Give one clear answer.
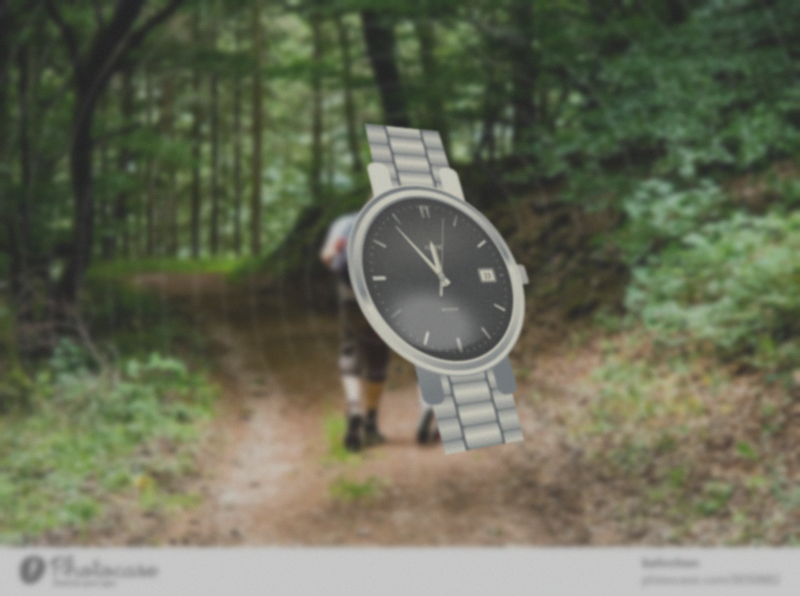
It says 11:54:03
